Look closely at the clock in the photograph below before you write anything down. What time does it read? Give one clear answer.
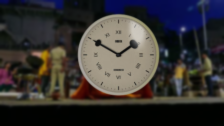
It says 1:50
